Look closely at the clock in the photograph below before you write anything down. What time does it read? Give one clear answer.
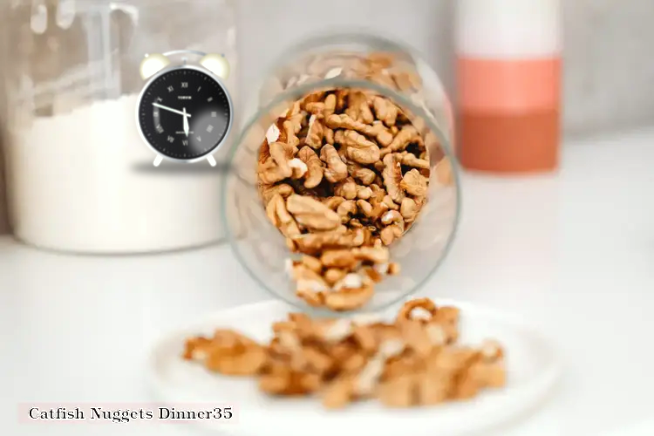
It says 5:48
